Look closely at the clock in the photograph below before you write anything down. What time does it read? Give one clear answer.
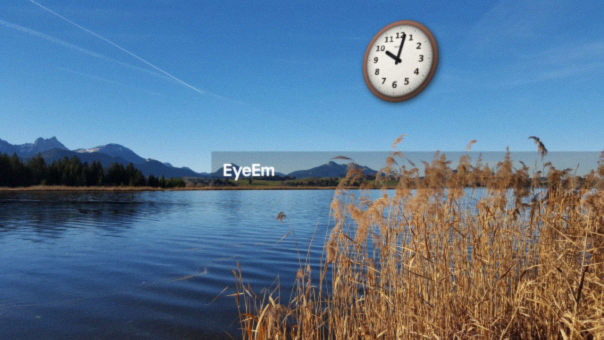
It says 10:02
